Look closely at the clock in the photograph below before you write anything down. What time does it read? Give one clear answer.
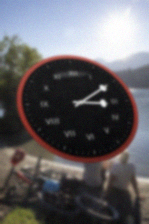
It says 3:10
